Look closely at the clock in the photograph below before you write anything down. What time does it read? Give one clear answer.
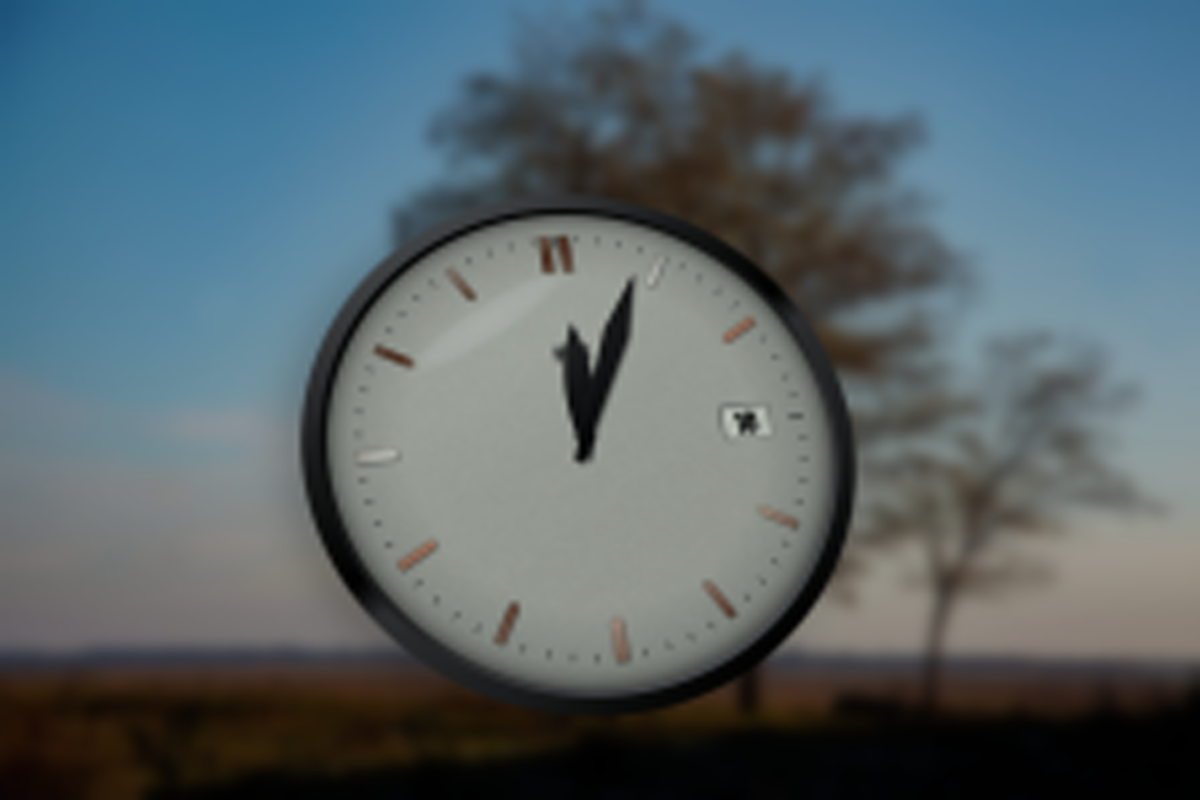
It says 12:04
